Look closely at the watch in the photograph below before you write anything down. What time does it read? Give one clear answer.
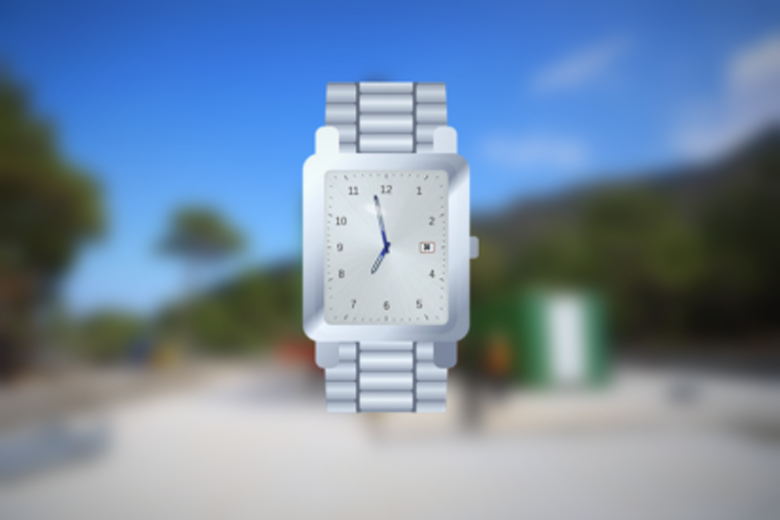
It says 6:58
